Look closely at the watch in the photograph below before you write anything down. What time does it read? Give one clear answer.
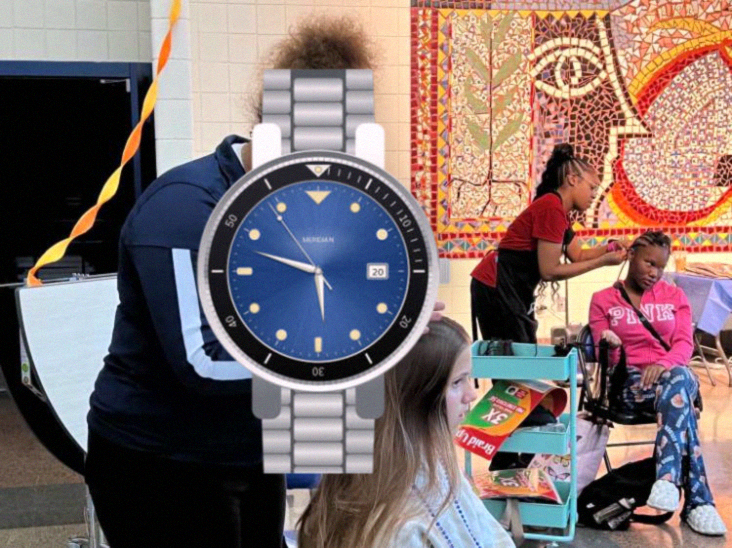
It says 5:47:54
